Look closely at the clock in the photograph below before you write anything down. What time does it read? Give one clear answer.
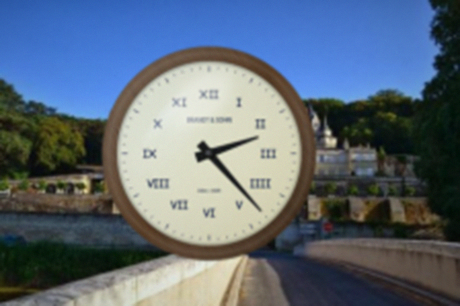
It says 2:23
